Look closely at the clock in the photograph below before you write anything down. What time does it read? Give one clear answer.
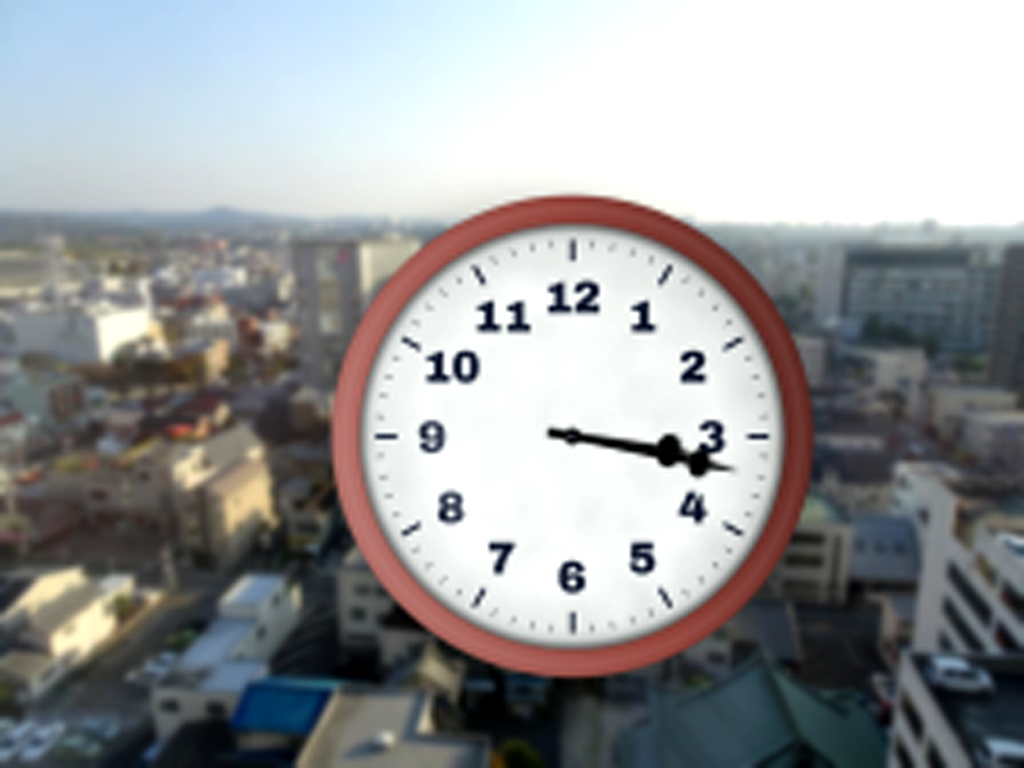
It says 3:17
